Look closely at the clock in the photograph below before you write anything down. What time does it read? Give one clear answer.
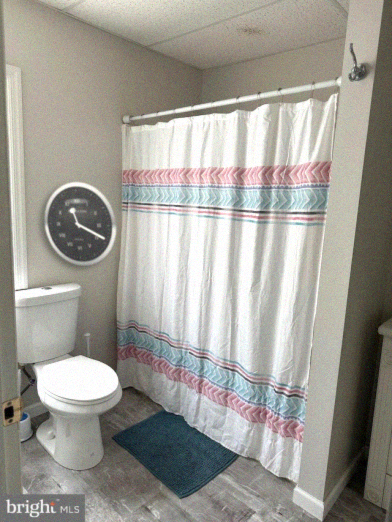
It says 11:19
